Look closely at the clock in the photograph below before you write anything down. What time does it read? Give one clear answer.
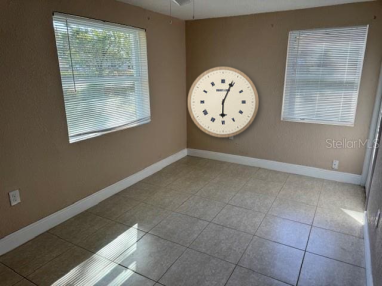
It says 6:04
